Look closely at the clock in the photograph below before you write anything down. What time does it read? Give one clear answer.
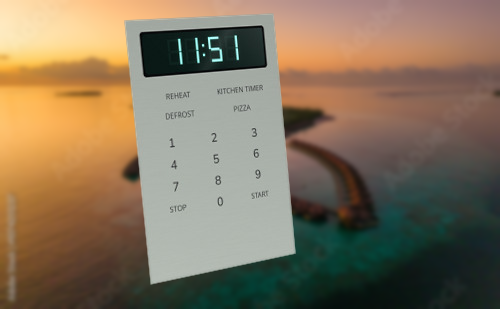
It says 11:51
